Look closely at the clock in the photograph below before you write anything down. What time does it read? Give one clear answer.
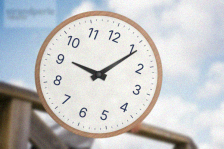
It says 9:06
